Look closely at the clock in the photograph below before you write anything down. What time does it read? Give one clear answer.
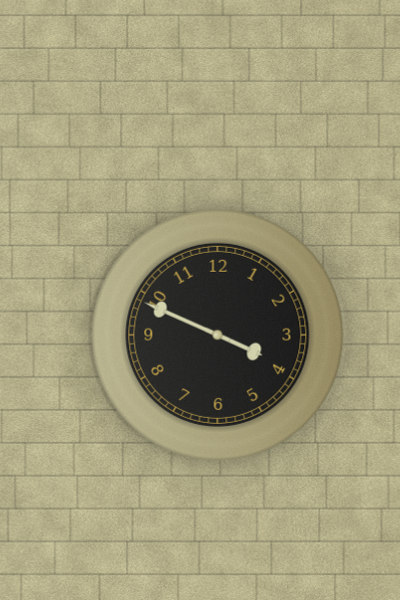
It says 3:49
